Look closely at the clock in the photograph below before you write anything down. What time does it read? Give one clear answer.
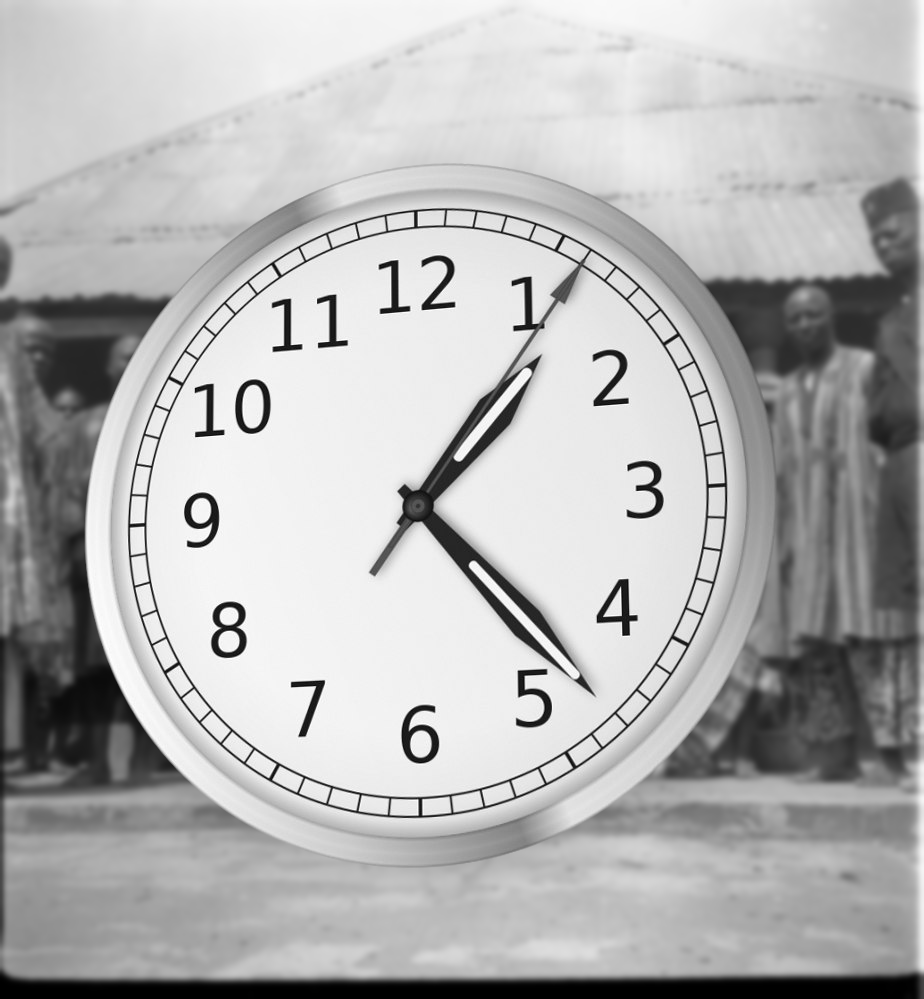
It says 1:23:06
